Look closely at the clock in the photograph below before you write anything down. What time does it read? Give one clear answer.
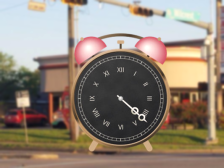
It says 4:22
